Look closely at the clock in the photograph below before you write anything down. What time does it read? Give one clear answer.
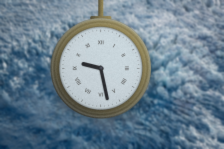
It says 9:28
